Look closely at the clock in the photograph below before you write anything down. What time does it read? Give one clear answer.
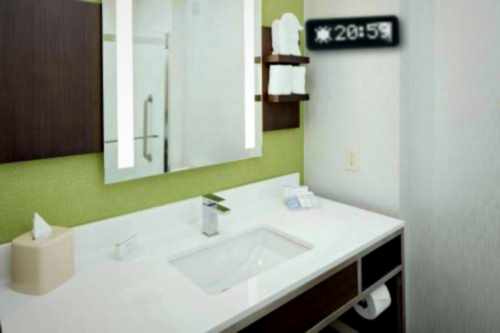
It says 20:59
